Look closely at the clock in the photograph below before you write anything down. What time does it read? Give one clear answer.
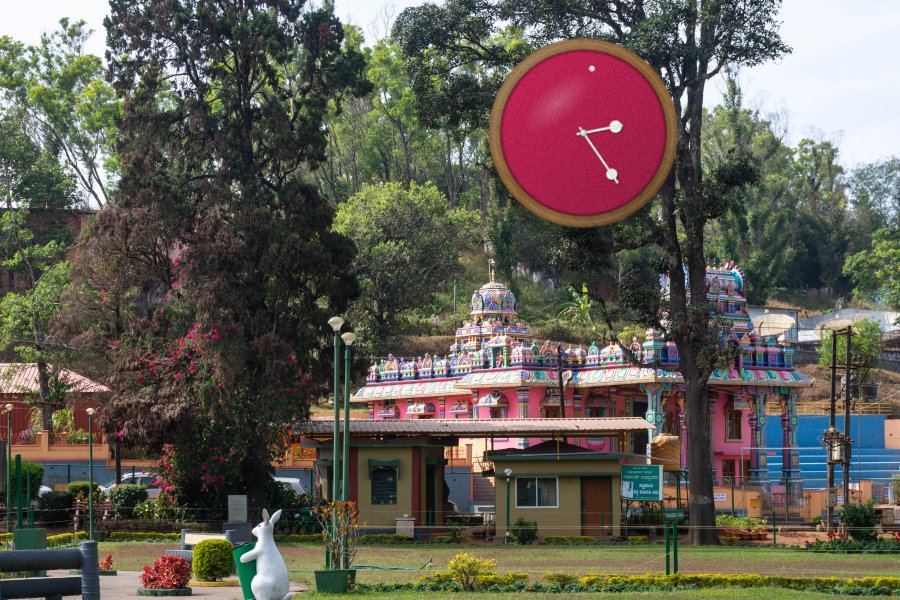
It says 2:23
